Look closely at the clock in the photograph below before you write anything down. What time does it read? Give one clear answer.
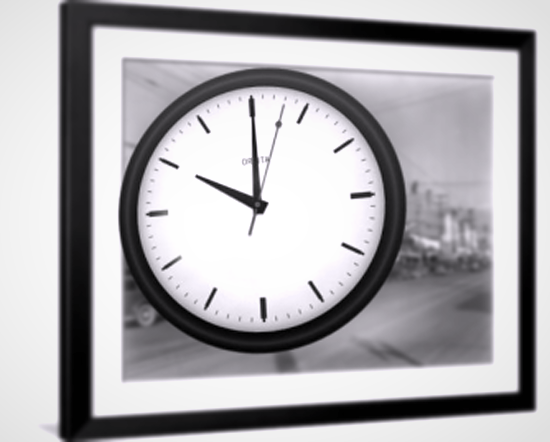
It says 10:00:03
